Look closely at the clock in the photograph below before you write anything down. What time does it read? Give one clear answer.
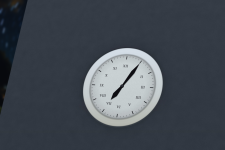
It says 7:05
